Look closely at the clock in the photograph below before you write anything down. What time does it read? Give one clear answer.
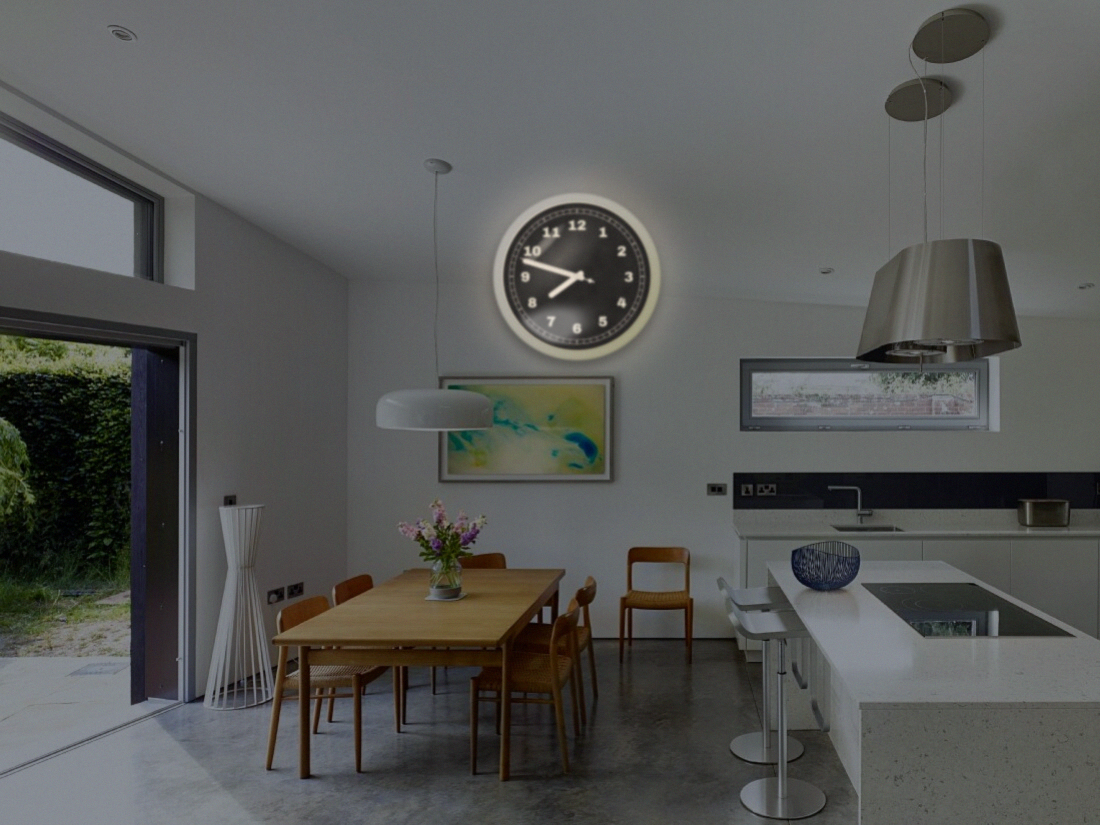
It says 7:47:48
